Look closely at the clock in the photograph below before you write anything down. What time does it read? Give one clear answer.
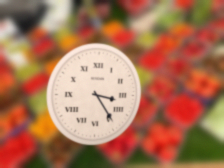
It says 3:24
